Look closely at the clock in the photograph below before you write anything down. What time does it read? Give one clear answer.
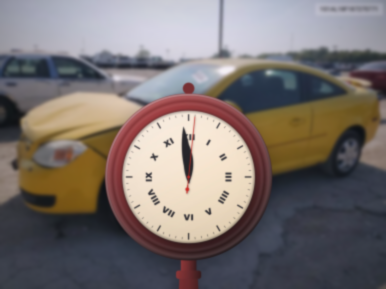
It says 11:59:01
